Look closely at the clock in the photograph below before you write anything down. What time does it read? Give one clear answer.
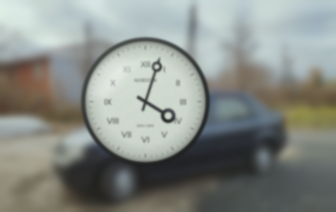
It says 4:03
